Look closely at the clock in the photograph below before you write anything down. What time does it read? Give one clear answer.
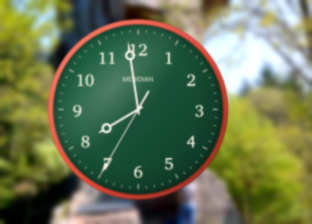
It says 7:58:35
